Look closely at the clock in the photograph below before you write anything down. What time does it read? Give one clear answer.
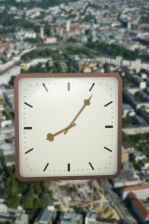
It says 8:06
